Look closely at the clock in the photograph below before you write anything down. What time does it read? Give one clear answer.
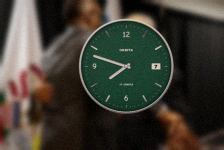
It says 7:48
